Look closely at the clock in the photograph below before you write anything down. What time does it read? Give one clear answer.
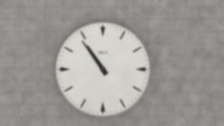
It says 10:54
